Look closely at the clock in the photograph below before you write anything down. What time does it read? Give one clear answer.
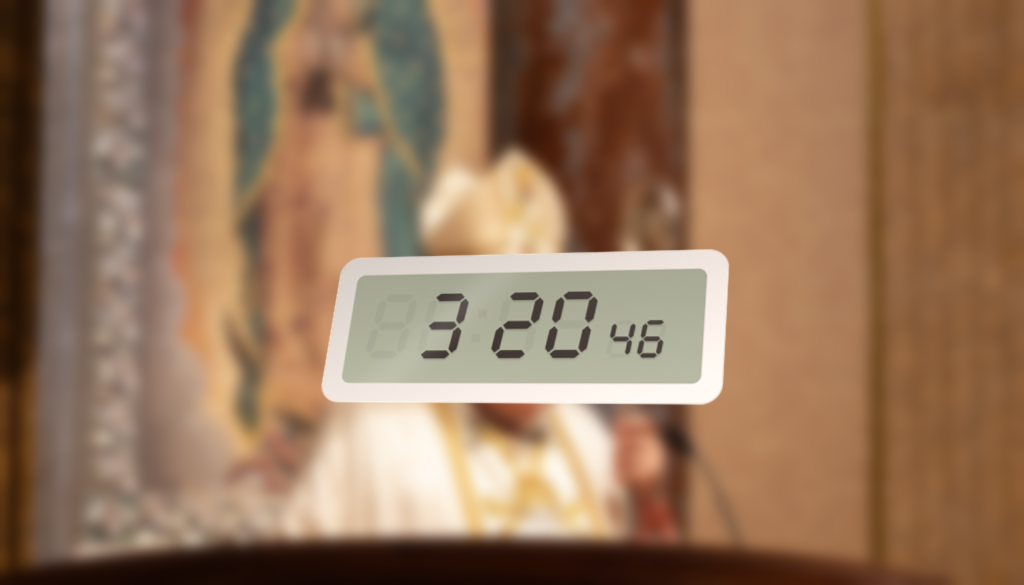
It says 3:20:46
